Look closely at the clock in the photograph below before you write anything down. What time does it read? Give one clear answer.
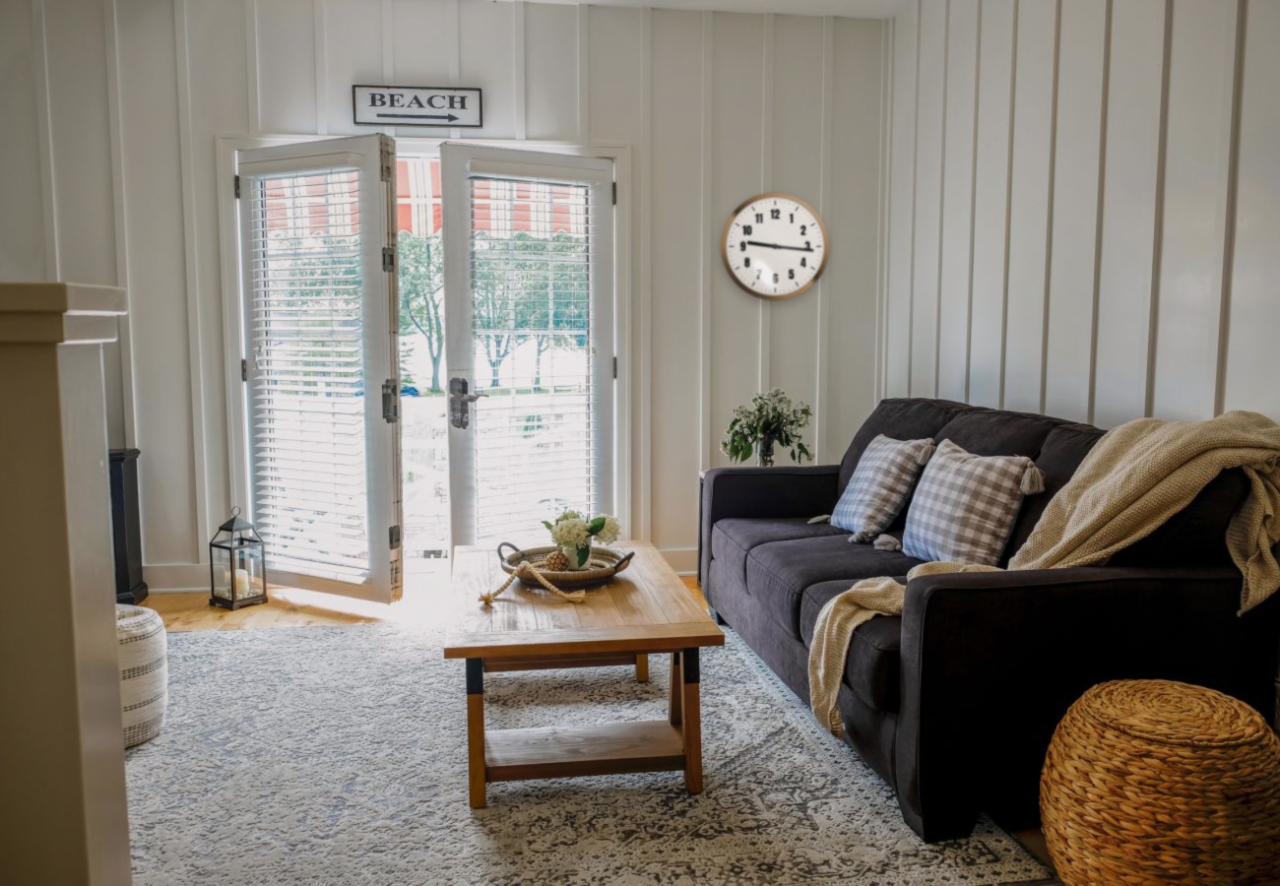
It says 9:16
